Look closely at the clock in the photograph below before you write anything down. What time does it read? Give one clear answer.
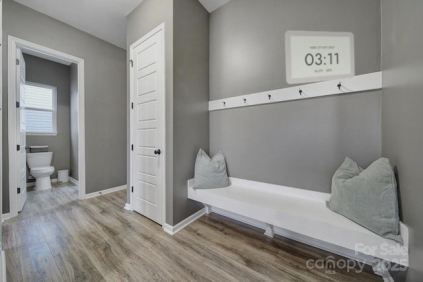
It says 3:11
